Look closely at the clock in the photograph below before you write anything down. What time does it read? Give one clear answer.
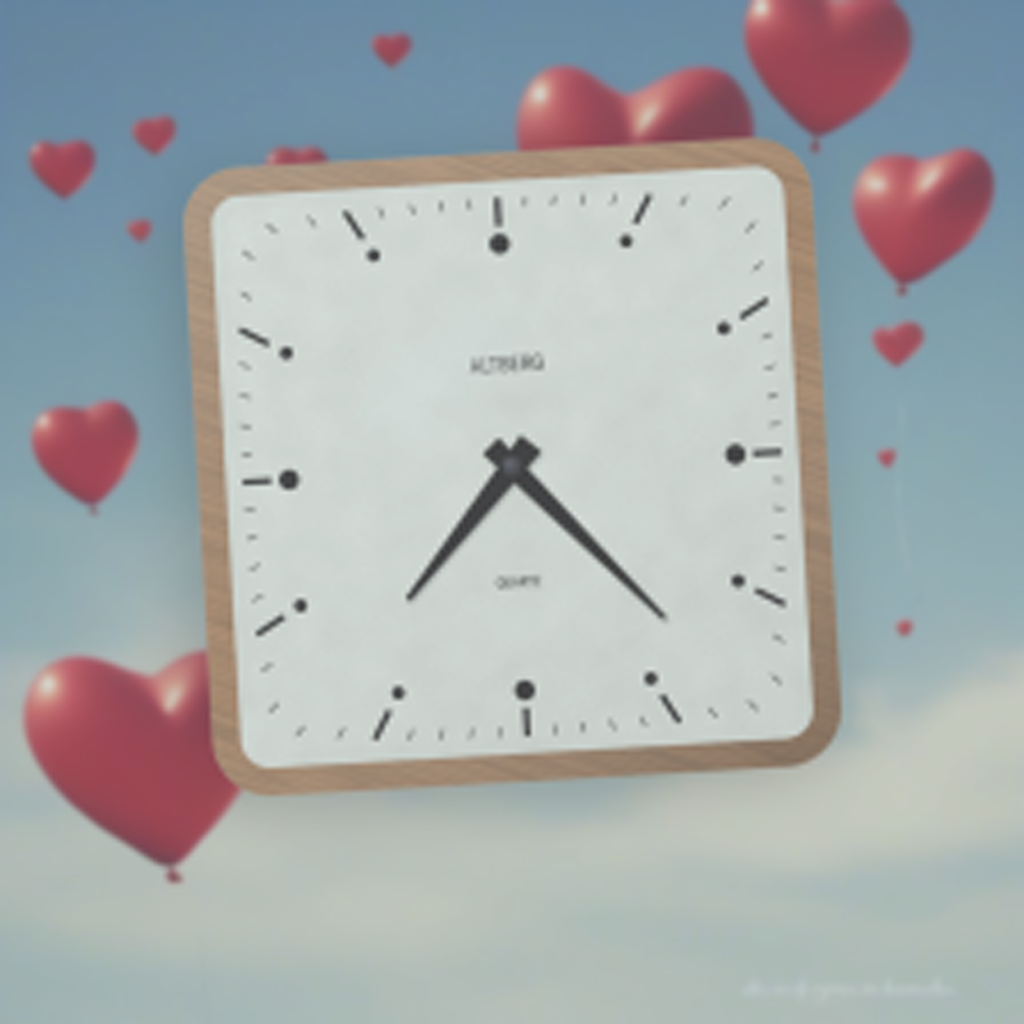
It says 7:23
